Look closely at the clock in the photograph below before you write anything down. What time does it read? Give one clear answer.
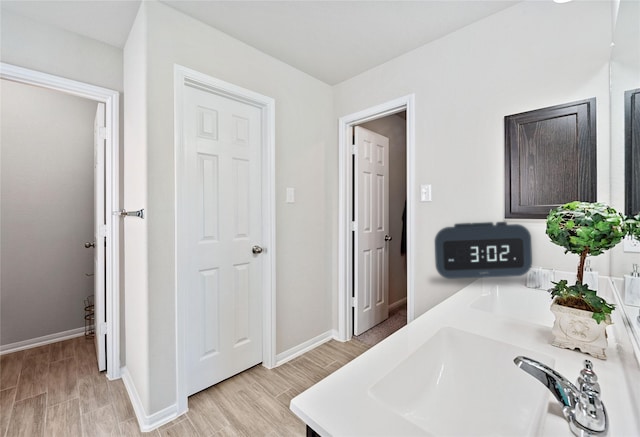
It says 3:02
